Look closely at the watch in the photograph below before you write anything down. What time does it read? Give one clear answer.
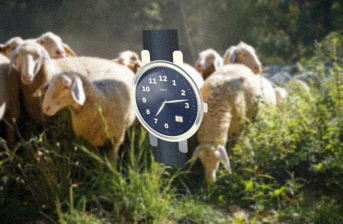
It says 7:13
